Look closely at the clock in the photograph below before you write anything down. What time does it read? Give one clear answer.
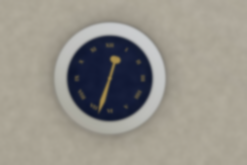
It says 12:33
